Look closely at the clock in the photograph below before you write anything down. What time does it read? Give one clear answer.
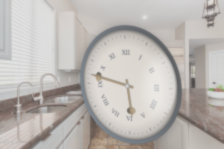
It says 5:47
